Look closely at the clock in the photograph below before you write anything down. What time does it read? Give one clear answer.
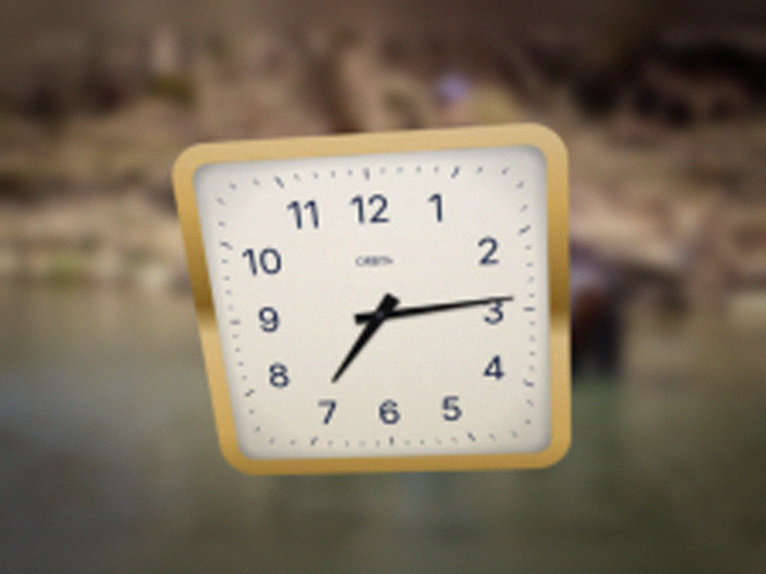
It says 7:14
